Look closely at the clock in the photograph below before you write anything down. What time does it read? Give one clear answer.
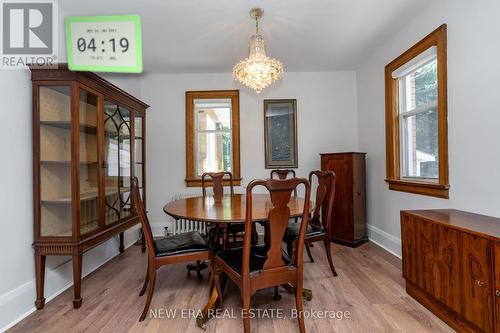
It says 4:19
